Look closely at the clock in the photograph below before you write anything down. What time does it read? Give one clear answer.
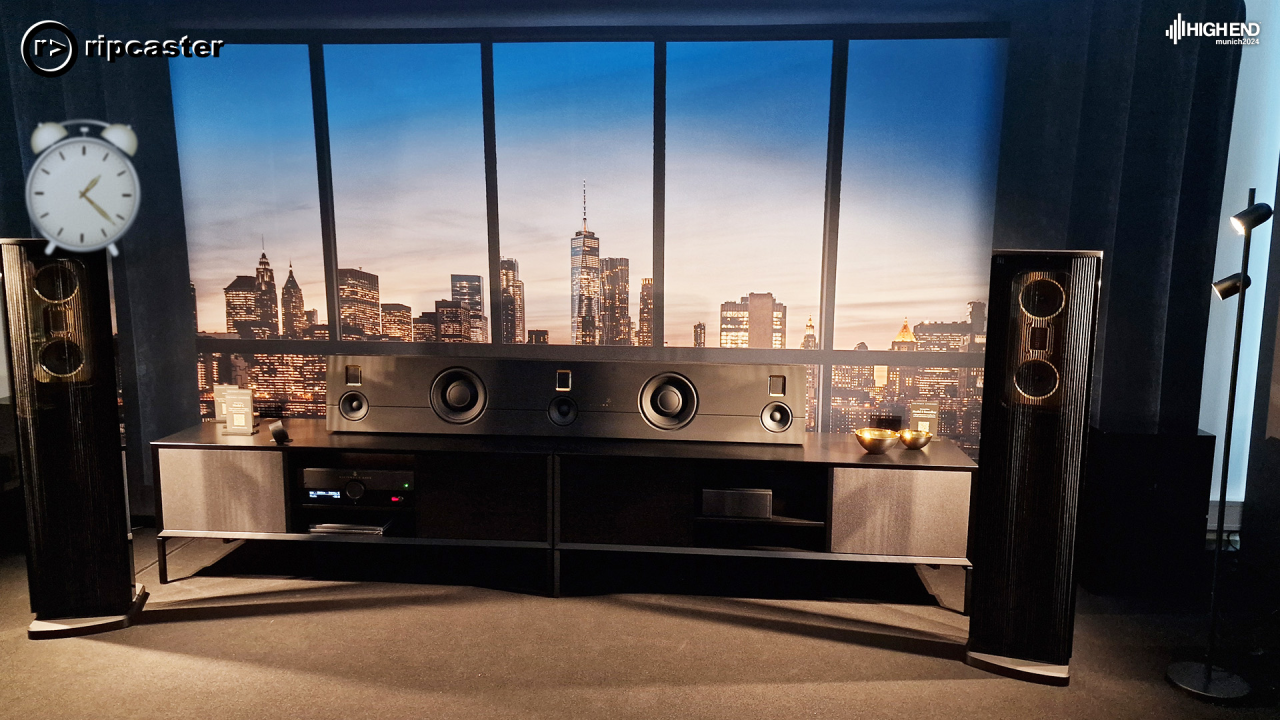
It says 1:22
